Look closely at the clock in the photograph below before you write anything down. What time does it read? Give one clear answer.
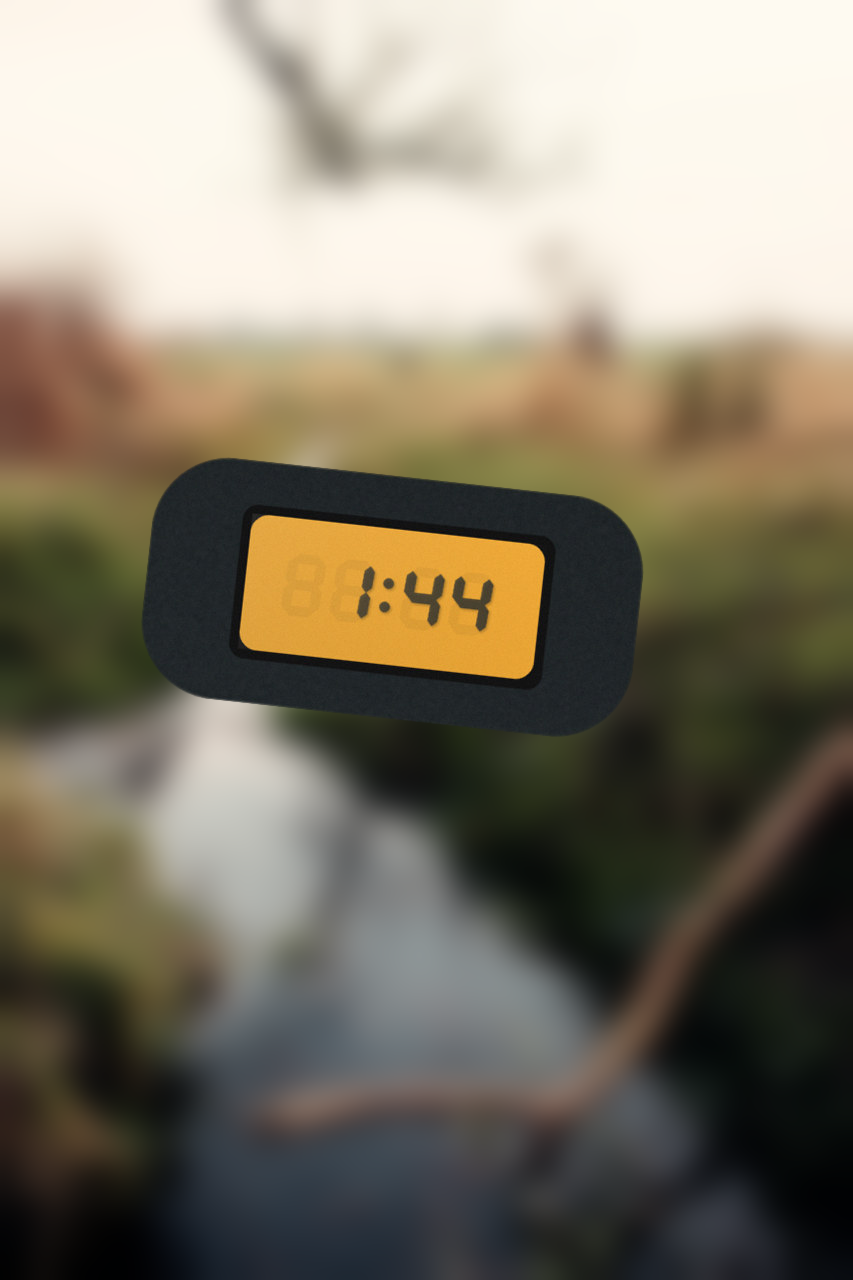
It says 1:44
